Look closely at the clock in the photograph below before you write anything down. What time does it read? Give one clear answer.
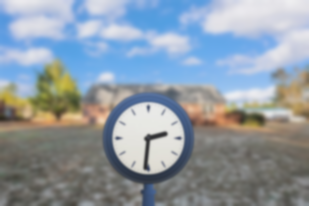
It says 2:31
